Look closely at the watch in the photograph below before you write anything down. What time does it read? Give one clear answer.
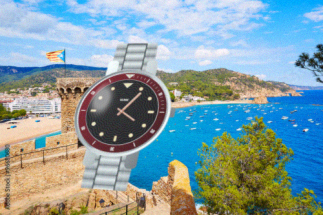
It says 4:06
